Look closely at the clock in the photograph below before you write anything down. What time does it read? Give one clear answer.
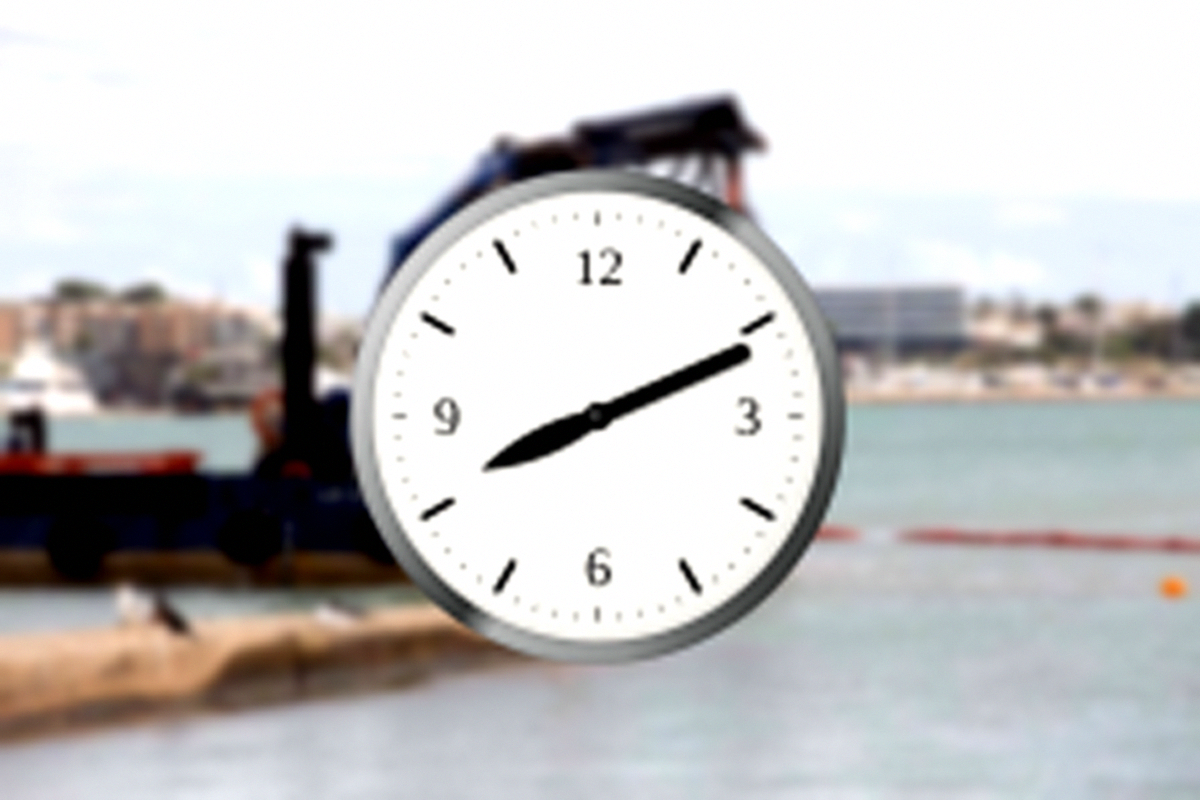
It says 8:11
